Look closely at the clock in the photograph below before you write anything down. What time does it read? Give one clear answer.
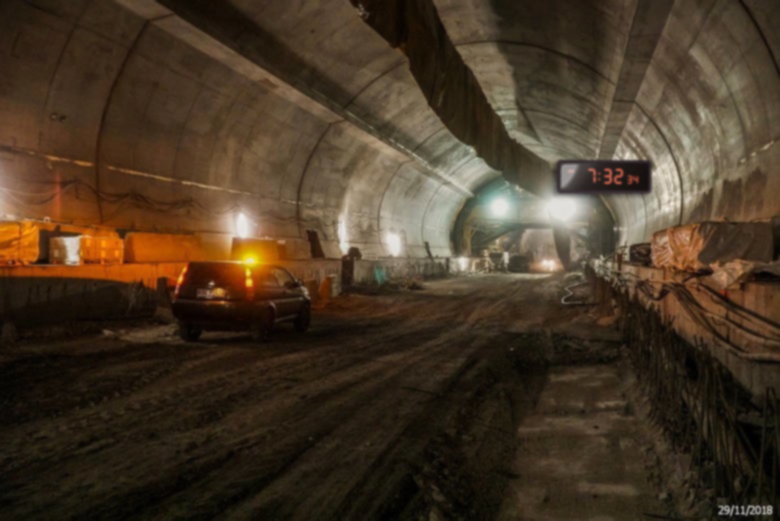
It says 7:32
